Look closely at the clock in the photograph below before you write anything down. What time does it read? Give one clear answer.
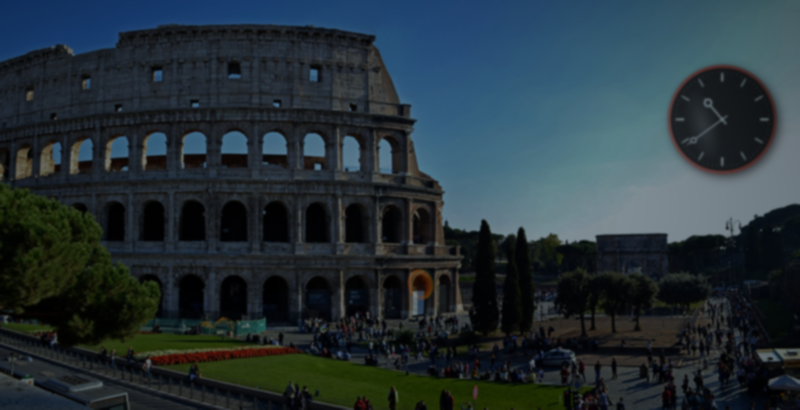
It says 10:39
